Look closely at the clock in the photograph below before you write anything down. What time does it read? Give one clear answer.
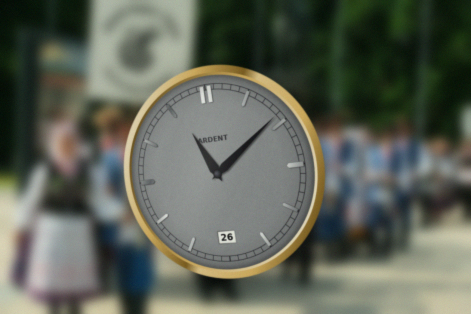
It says 11:09
